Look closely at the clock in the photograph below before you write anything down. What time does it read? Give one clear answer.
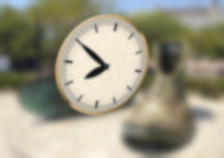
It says 7:50
